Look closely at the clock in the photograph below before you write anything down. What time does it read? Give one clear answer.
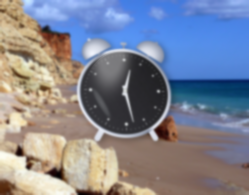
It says 12:28
